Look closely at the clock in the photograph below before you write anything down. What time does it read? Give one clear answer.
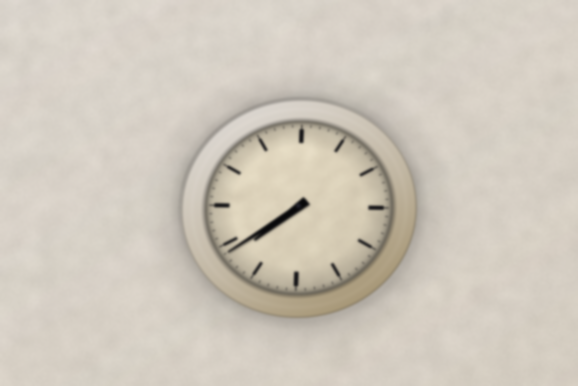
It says 7:39
